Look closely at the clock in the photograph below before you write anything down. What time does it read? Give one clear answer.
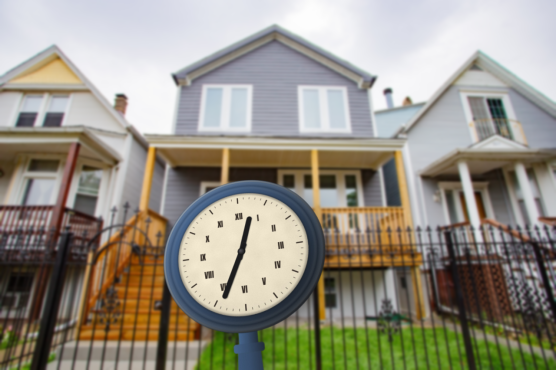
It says 12:34
